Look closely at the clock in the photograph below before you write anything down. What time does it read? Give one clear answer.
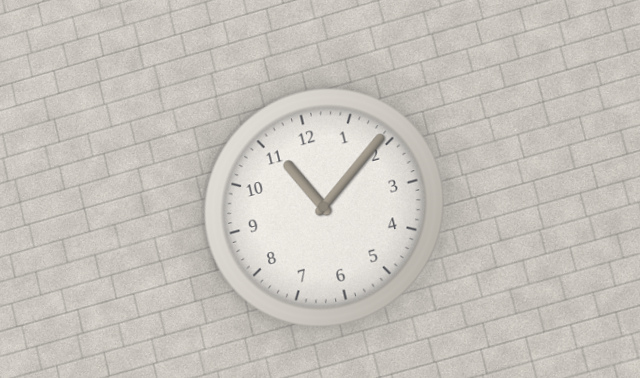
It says 11:09
